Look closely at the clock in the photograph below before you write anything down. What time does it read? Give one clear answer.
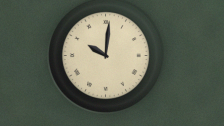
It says 10:01
